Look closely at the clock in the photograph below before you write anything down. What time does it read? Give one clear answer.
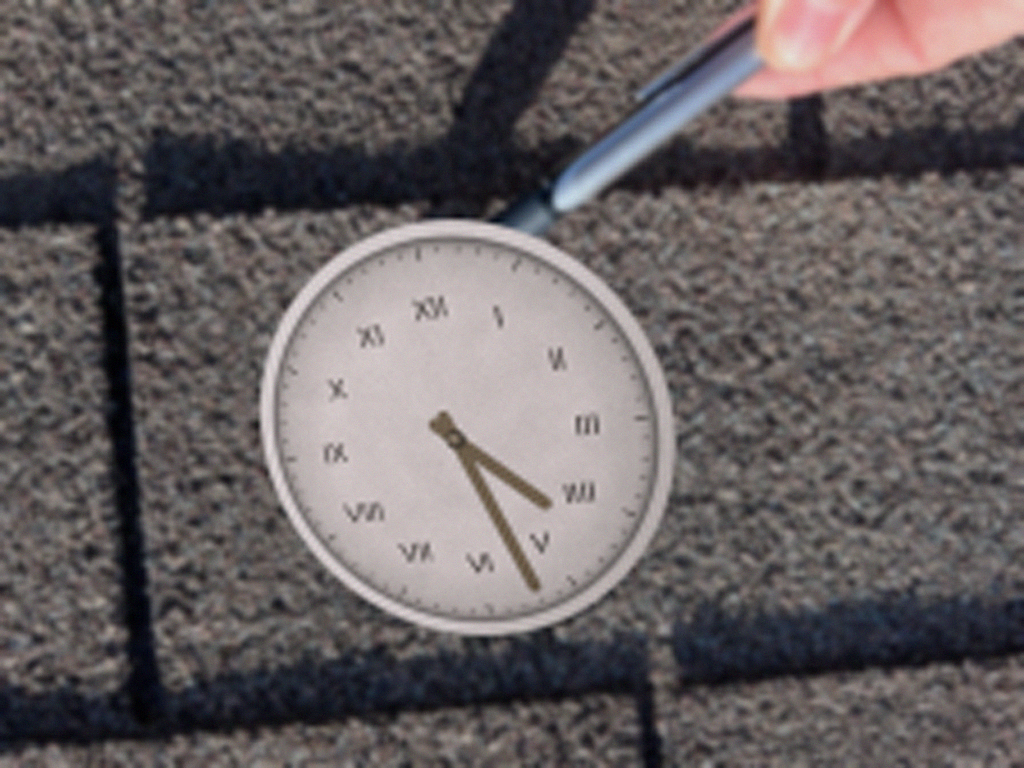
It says 4:27
